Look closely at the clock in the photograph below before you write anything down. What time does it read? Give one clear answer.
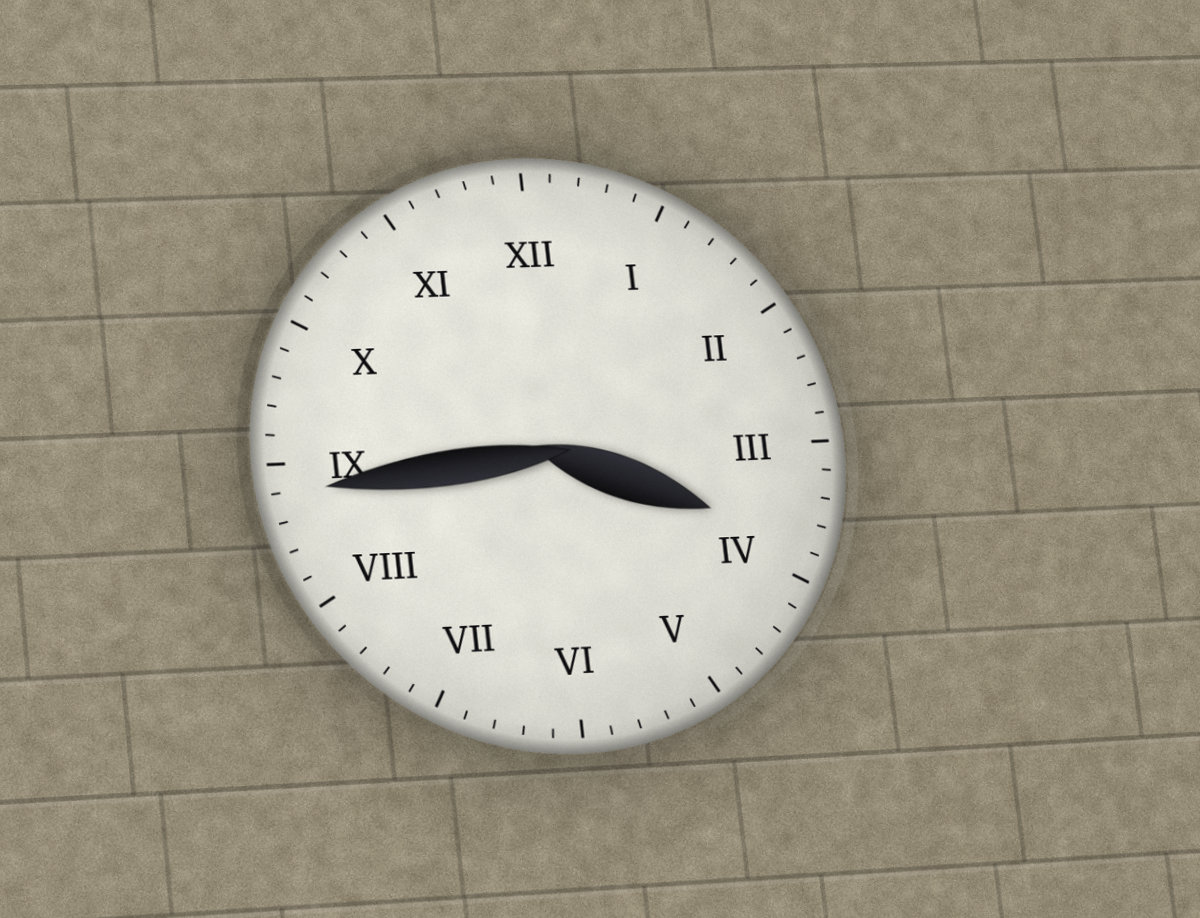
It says 3:44
